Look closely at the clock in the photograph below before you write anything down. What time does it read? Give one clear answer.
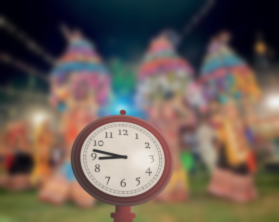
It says 8:47
